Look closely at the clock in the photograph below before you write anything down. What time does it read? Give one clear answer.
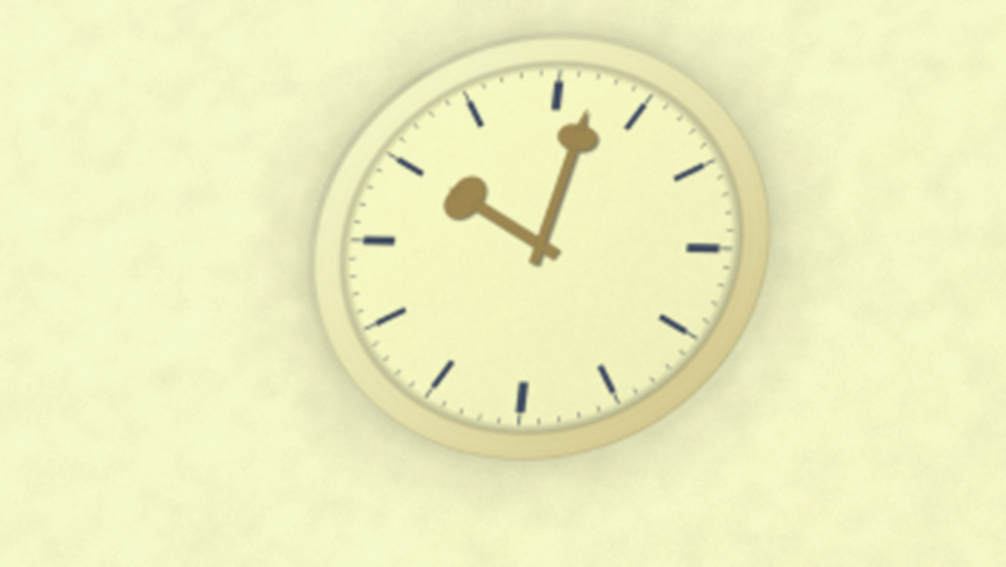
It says 10:02
